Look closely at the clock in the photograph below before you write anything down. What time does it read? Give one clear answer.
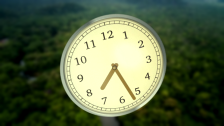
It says 7:27
